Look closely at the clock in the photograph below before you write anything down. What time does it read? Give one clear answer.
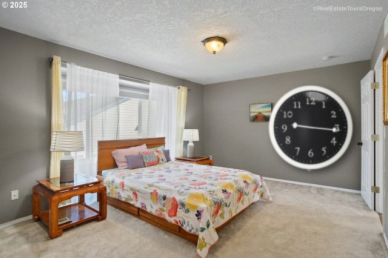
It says 9:16
